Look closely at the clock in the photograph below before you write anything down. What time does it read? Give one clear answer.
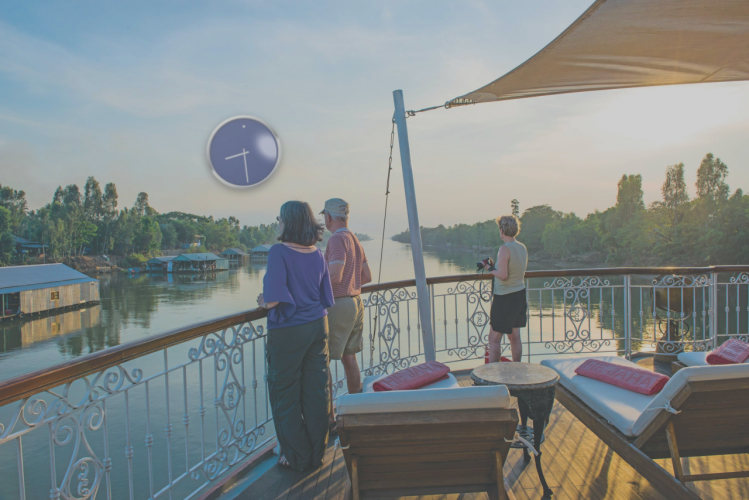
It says 8:29
